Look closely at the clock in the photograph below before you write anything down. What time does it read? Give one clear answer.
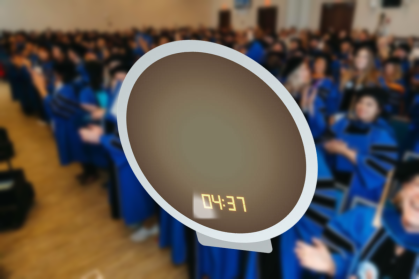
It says 4:37
